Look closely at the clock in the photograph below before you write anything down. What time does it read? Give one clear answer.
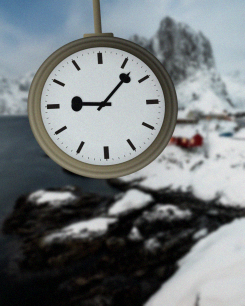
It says 9:07
